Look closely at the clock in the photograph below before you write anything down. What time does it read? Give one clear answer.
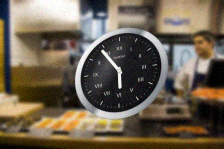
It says 5:54
